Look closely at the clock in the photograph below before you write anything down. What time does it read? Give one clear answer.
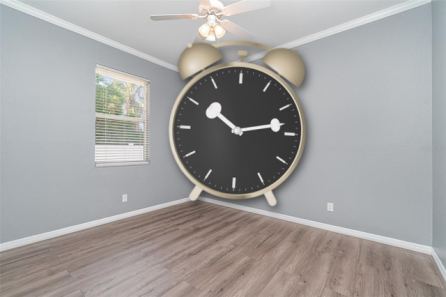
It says 10:13
